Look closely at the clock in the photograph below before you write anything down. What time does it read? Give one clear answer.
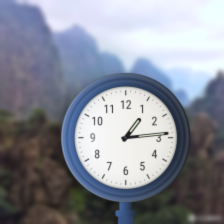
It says 1:14
